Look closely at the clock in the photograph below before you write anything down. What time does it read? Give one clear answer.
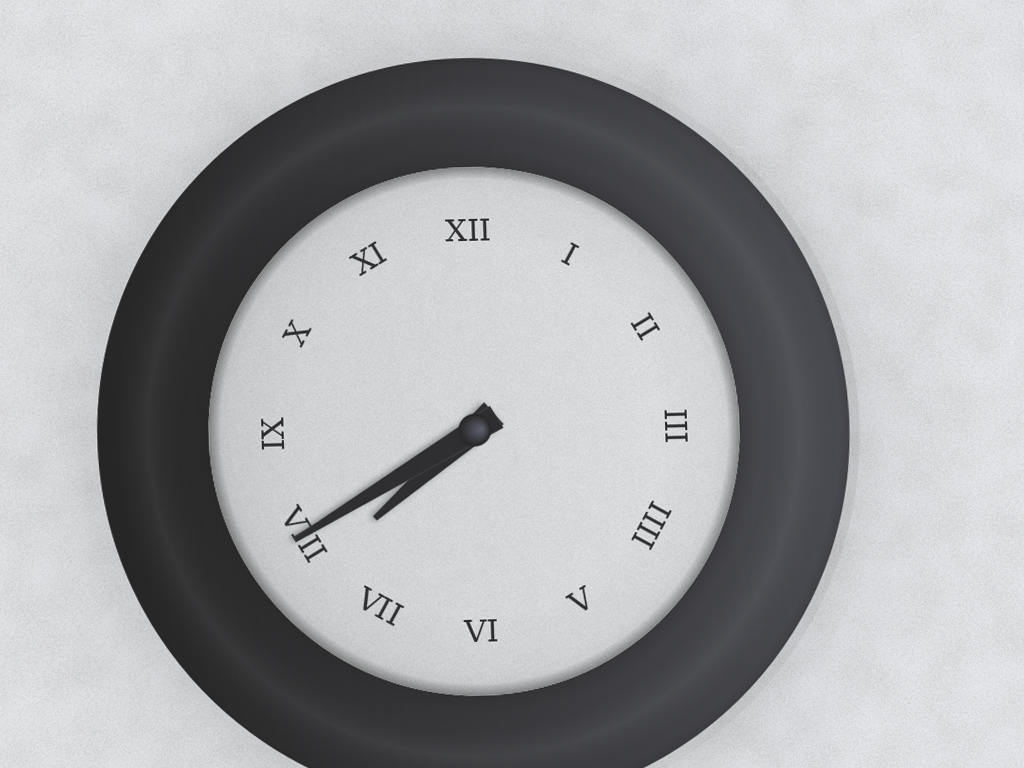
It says 7:40
